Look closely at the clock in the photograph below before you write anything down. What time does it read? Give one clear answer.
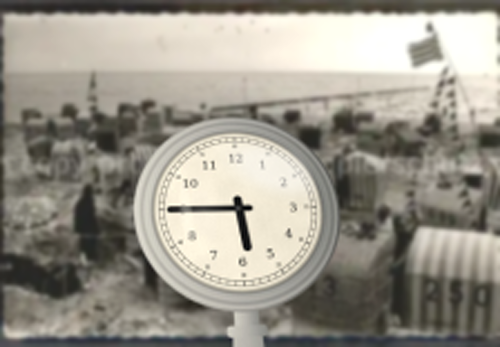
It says 5:45
